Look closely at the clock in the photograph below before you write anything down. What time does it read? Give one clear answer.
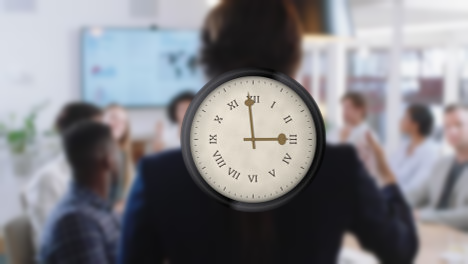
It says 2:59
